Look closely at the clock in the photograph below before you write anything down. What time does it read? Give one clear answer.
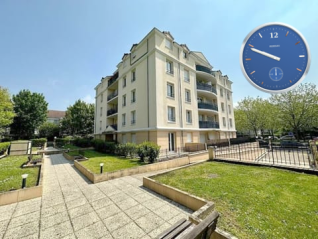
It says 9:49
